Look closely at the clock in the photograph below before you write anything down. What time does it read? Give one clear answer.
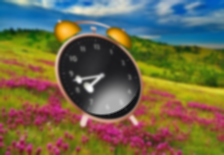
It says 7:43
